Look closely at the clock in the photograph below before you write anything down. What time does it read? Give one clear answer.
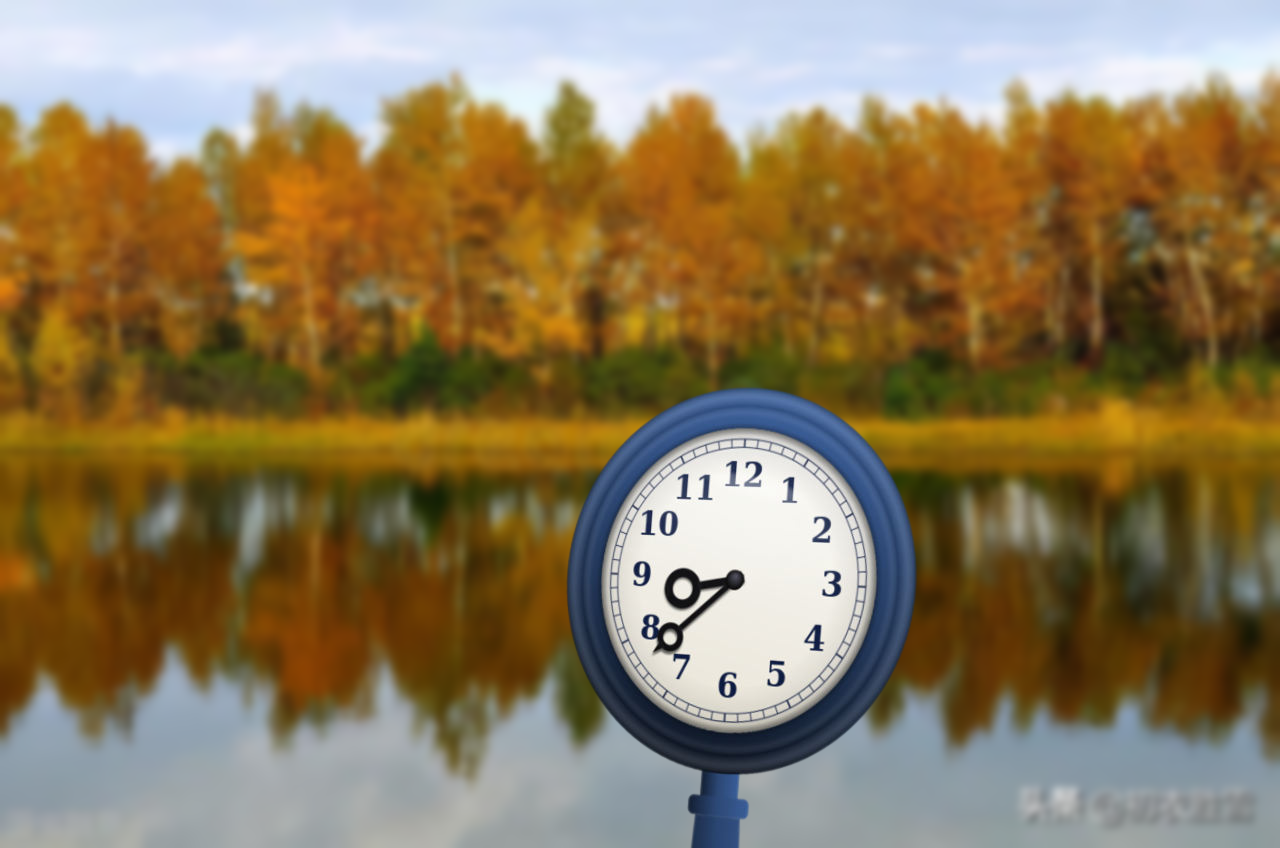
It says 8:38
